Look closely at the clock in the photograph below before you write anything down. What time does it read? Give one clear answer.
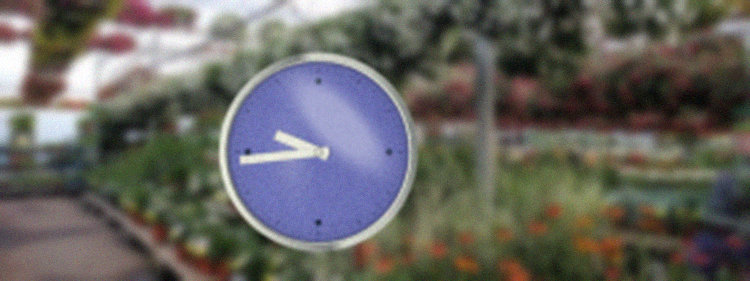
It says 9:44
